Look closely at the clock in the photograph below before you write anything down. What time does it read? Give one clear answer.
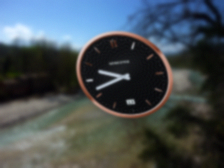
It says 9:42
